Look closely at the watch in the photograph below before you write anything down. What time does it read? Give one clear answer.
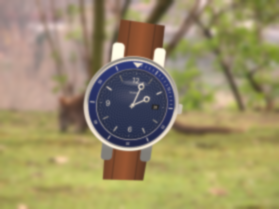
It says 2:03
